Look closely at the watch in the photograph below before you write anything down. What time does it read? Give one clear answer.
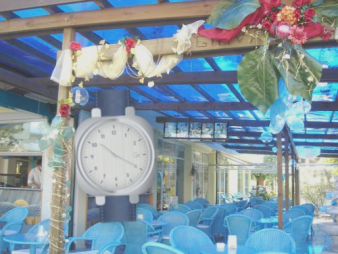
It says 10:20
